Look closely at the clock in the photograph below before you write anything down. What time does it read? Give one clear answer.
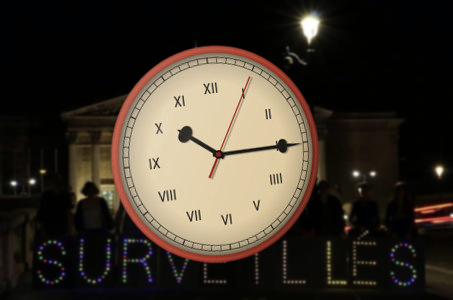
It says 10:15:05
